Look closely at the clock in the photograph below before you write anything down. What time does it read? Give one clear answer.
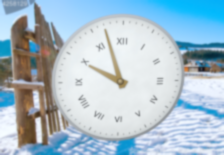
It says 9:57
